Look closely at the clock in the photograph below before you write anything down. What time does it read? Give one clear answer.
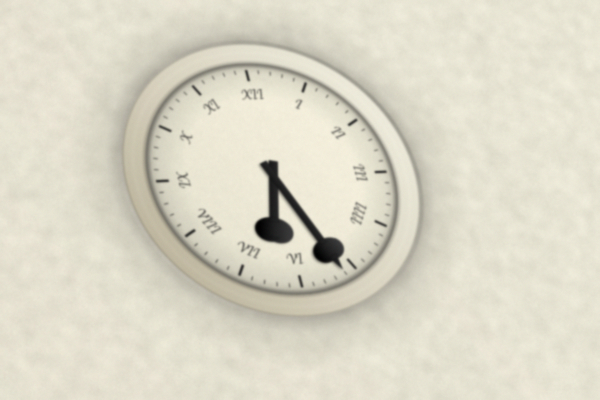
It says 6:26
